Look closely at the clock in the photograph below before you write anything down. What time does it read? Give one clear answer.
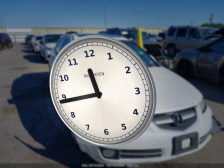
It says 11:44
